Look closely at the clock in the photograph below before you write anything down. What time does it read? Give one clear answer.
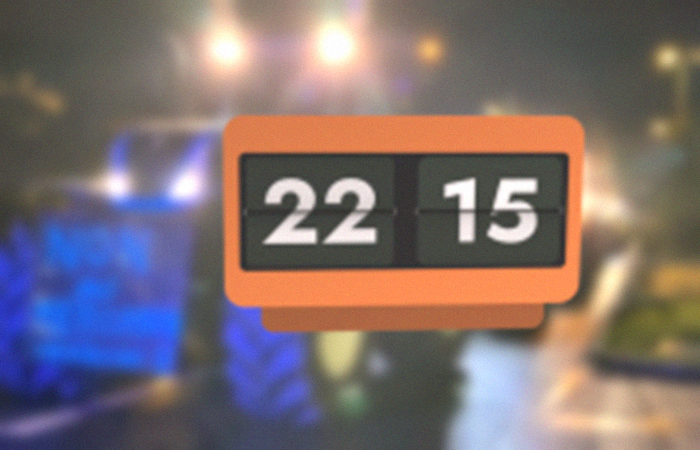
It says 22:15
